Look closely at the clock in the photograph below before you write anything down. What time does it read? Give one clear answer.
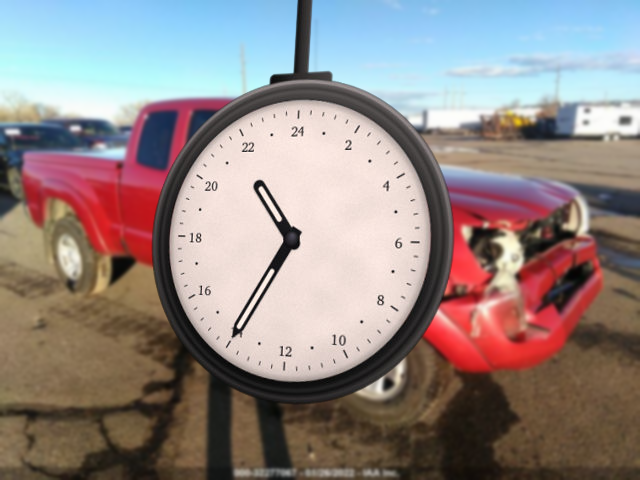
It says 21:35
